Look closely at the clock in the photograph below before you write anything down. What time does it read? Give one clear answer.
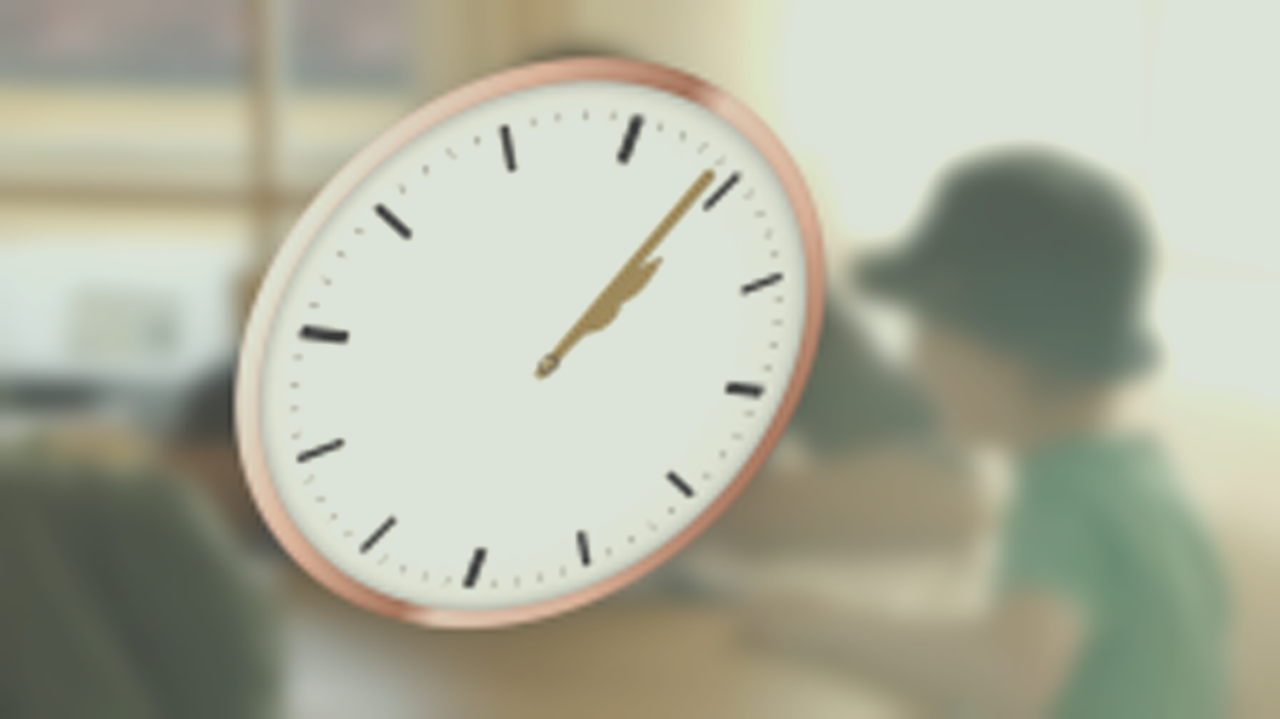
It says 1:04
